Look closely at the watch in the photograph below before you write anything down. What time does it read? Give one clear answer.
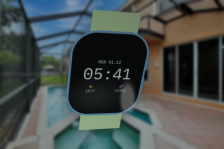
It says 5:41
